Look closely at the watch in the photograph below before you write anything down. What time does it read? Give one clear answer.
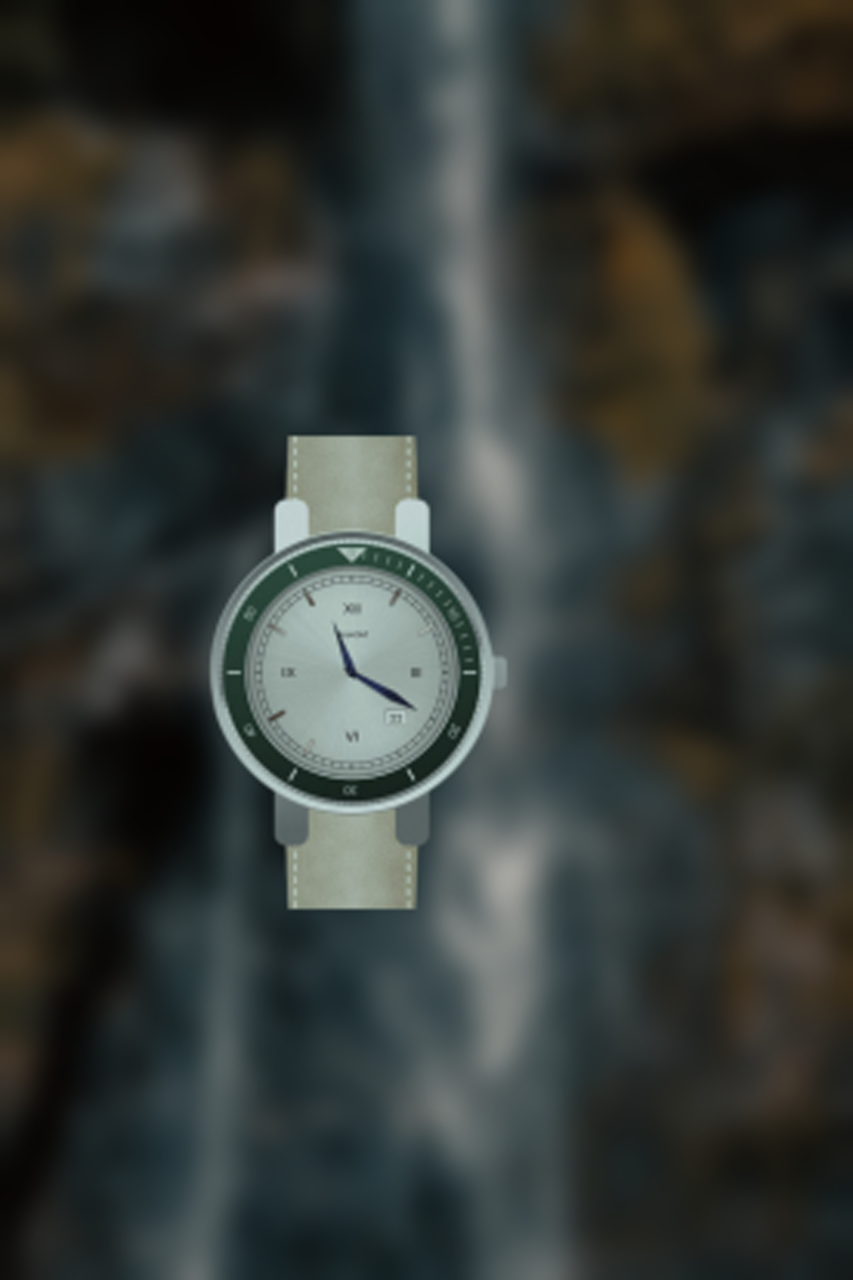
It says 11:20
